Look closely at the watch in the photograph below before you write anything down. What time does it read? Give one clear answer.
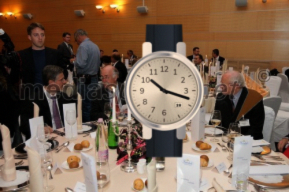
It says 10:18
